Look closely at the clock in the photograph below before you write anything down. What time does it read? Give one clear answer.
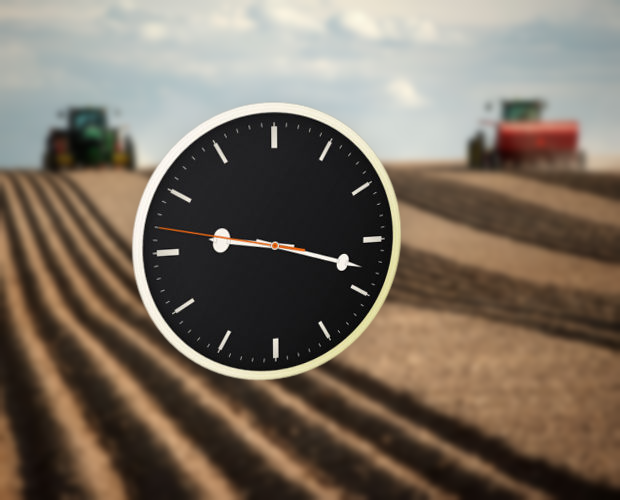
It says 9:17:47
